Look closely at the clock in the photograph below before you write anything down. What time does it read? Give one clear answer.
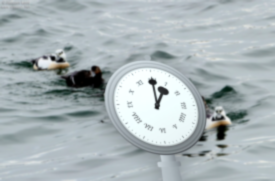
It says 1:00
